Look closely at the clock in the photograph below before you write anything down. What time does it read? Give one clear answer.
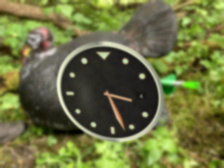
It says 3:27
